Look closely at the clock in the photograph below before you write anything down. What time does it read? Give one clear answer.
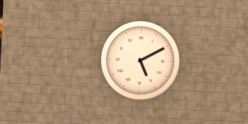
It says 5:10
